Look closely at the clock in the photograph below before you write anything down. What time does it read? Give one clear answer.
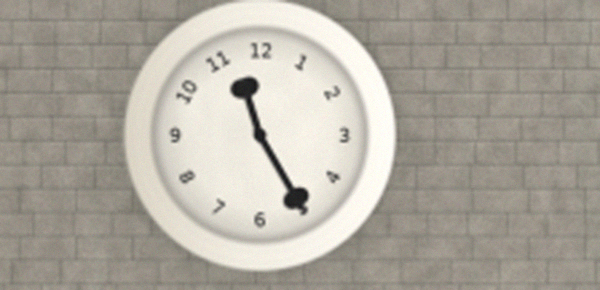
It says 11:25
